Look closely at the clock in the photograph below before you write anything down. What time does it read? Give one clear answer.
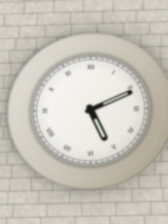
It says 5:11
